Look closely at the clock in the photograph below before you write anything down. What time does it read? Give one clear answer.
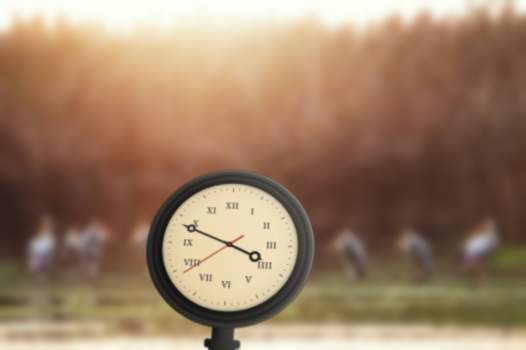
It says 3:48:39
